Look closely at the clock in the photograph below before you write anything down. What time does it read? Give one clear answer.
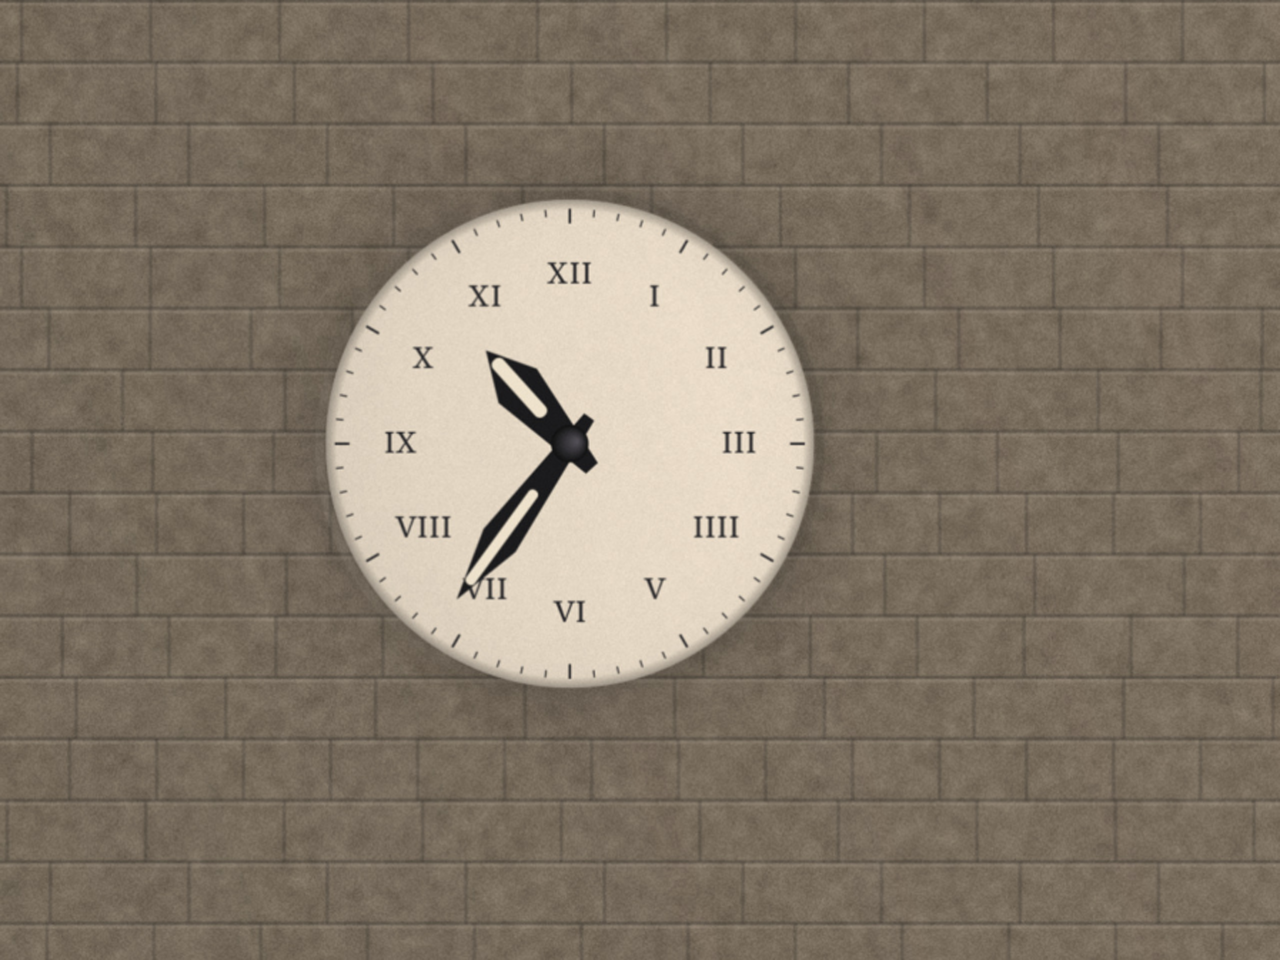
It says 10:36
